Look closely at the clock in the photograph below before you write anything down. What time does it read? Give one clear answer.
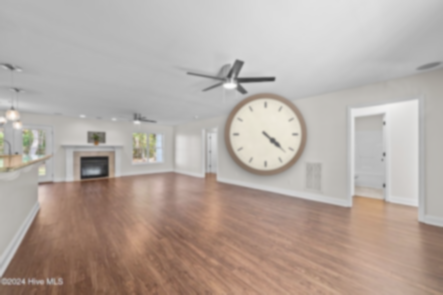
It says 4:22
